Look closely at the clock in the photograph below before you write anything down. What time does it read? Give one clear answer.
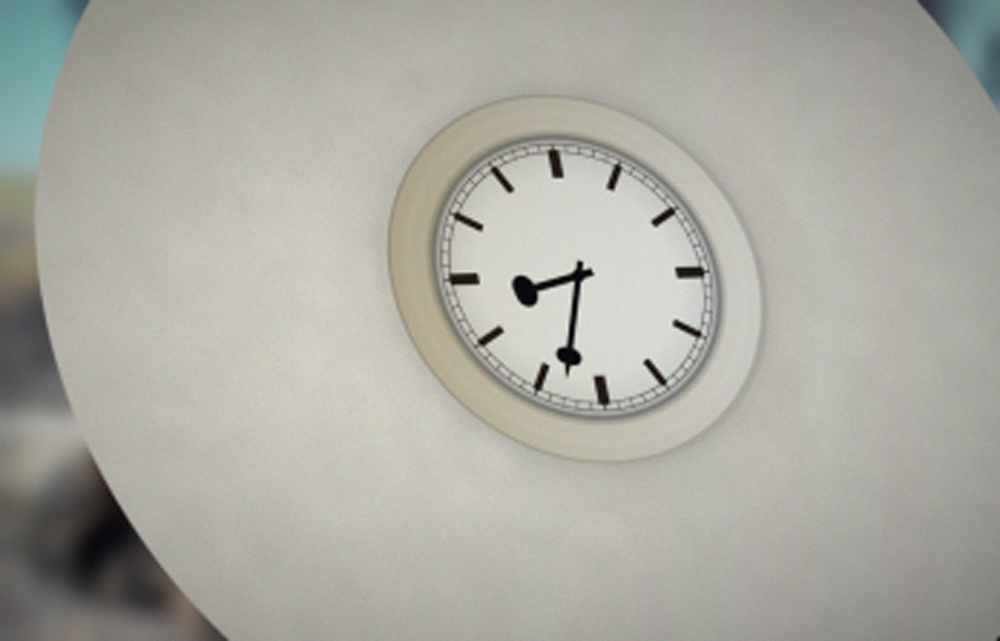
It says 8:33
